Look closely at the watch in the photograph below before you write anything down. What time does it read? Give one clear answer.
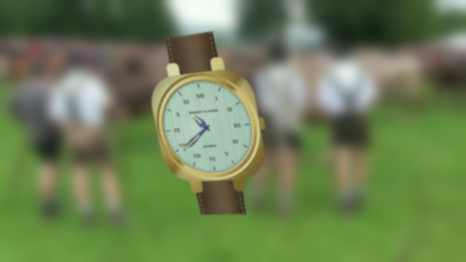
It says 10:39
